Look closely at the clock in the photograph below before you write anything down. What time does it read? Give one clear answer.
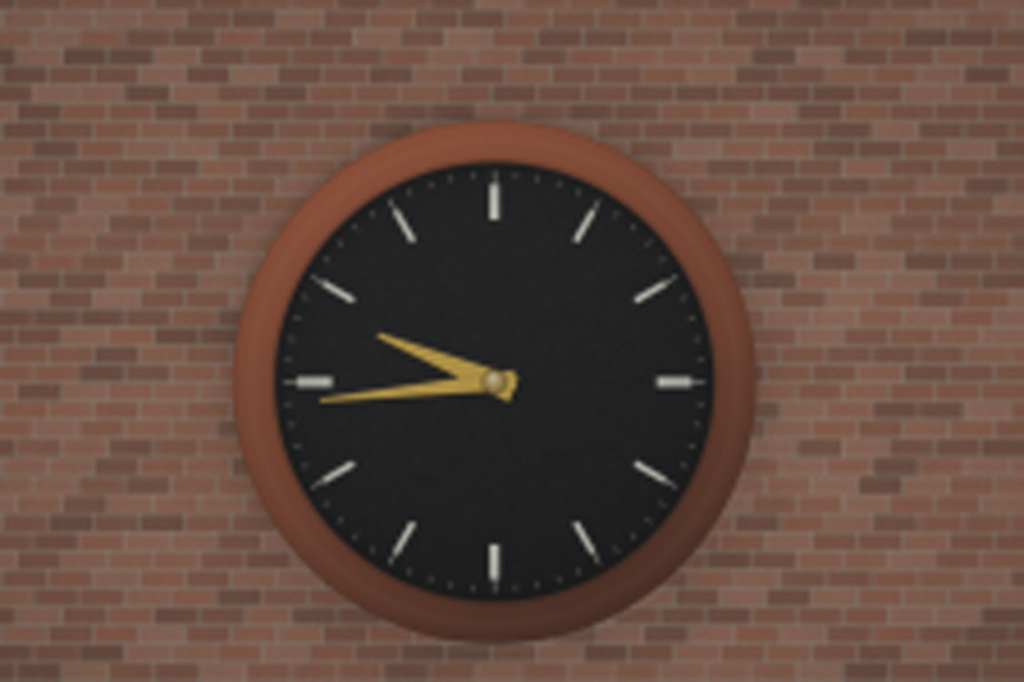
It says 9:44
